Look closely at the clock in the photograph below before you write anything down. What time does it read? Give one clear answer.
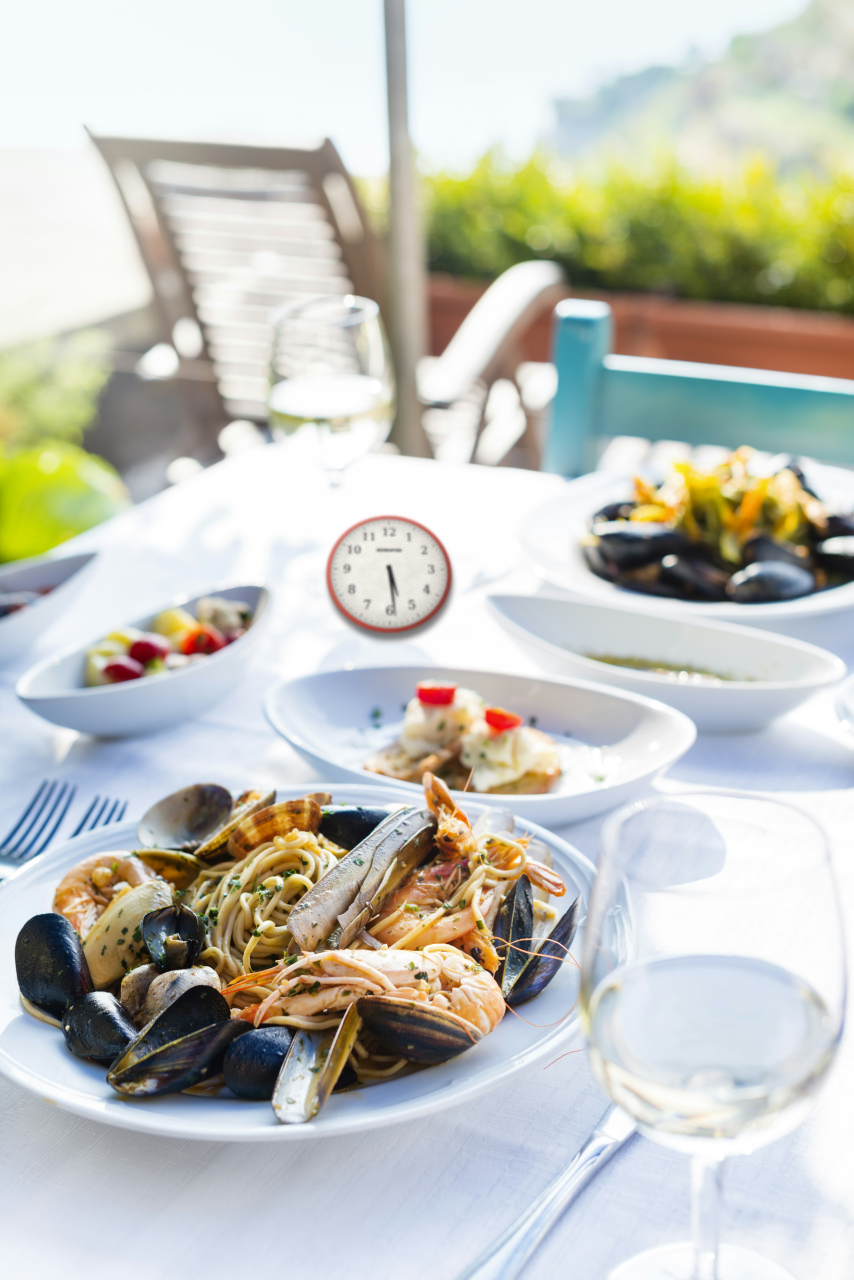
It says 5:29
